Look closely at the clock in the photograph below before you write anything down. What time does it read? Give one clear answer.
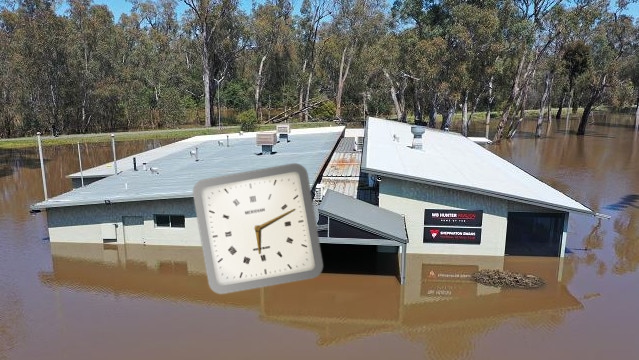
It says 6:12
